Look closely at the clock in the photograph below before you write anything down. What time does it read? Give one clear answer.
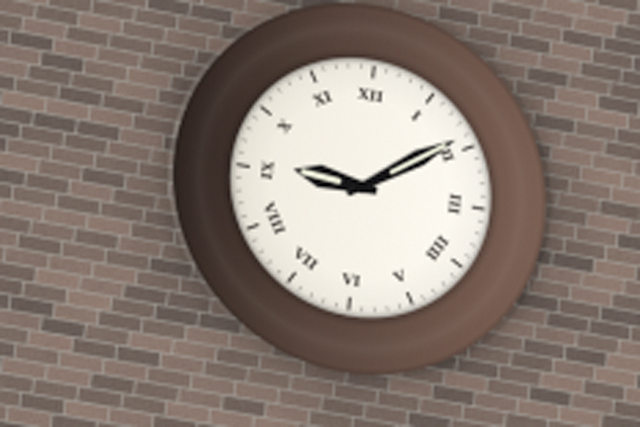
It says 9:09
